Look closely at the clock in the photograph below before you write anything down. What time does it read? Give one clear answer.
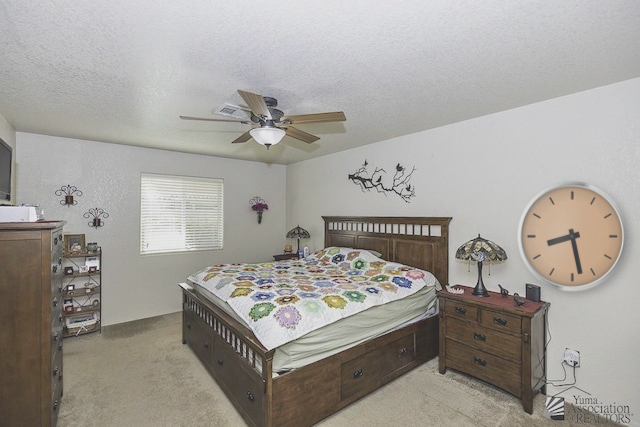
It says 8:28
